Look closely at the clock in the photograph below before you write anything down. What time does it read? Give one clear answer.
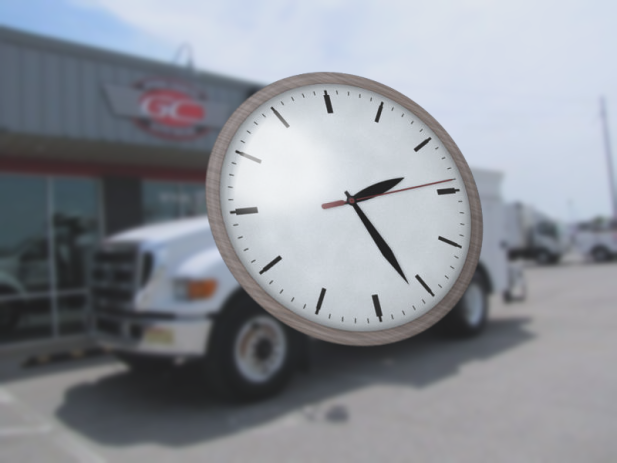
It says 2:26:14
